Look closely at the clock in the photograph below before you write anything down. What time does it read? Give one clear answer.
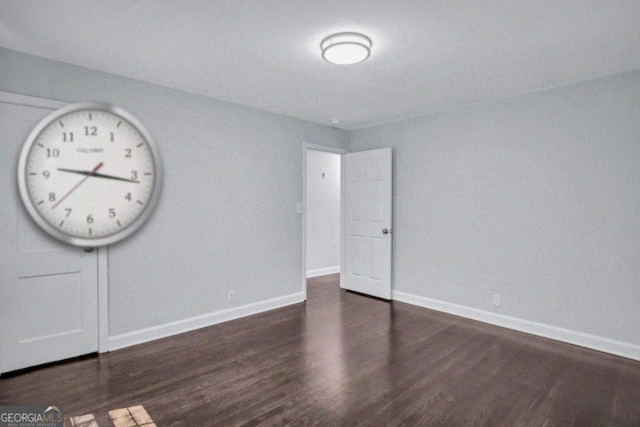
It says 9:16:38
